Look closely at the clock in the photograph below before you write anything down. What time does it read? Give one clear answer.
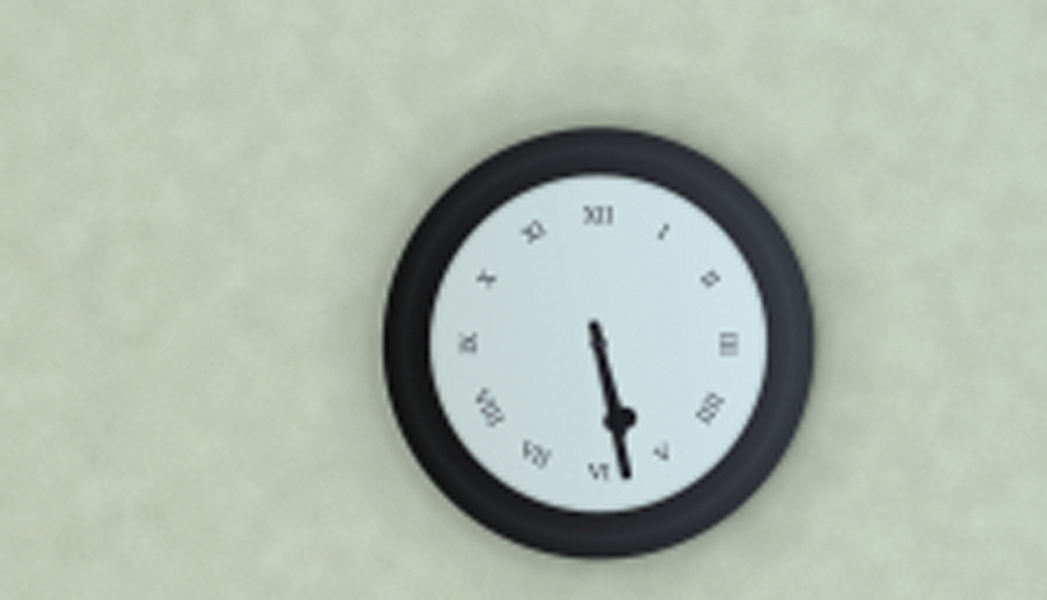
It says 5:28
